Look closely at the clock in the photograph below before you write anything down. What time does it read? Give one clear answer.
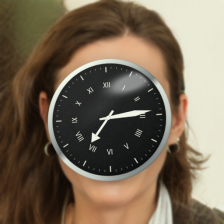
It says 7:14
